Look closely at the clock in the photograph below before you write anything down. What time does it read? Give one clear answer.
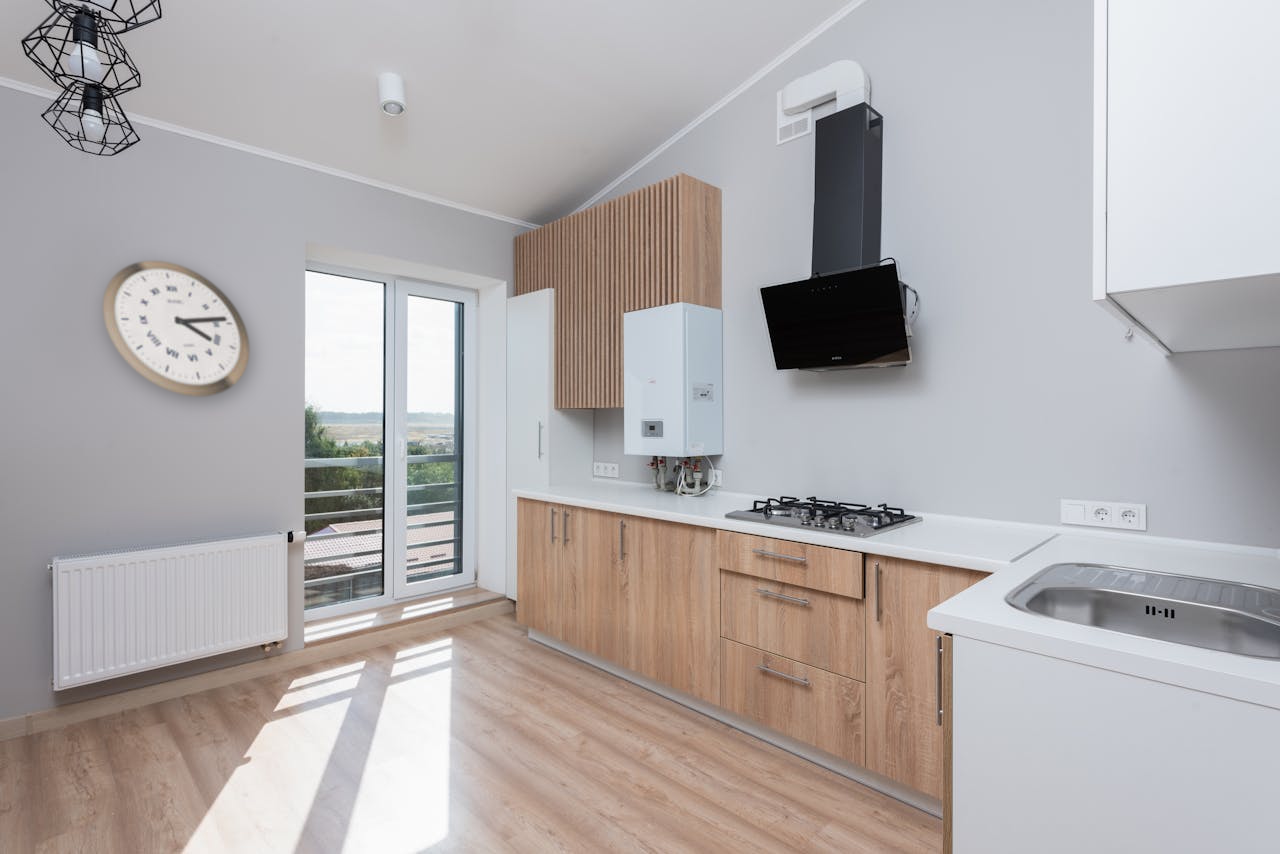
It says 4:14
